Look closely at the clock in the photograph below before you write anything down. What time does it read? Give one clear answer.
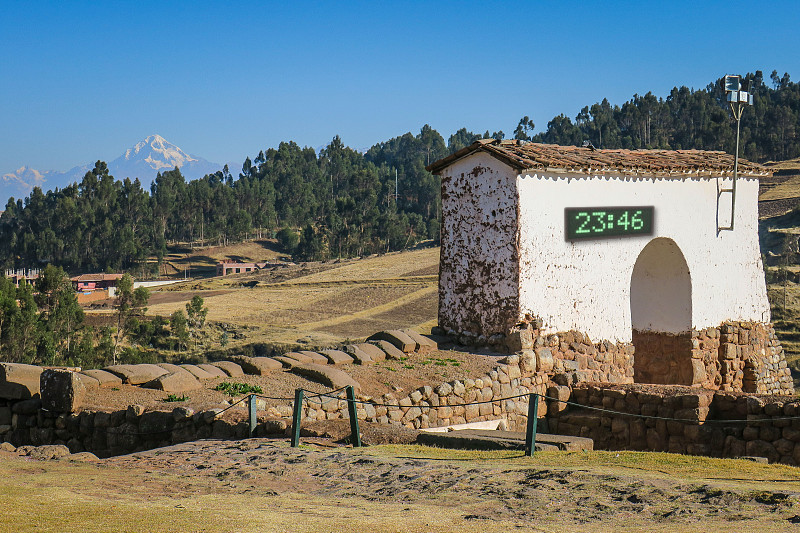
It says 23:46
